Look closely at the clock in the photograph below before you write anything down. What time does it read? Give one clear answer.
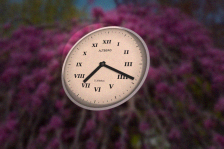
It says 7:19
